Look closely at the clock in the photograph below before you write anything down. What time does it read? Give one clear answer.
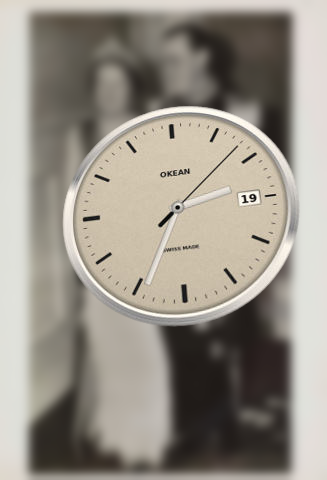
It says 2:34:08
